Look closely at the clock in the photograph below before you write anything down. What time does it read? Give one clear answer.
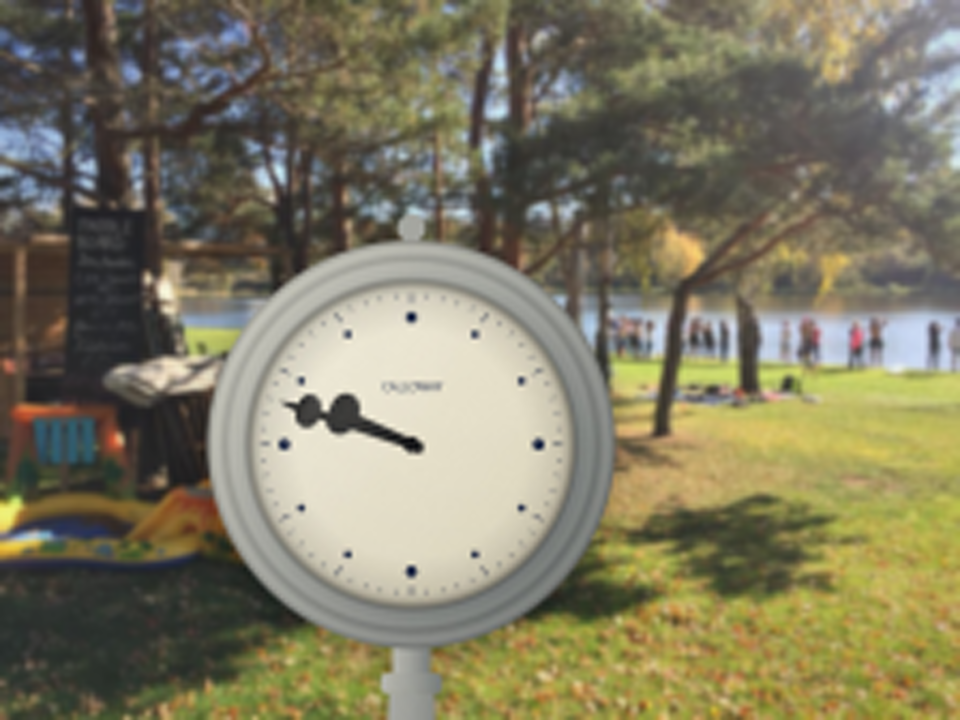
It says 9:48
